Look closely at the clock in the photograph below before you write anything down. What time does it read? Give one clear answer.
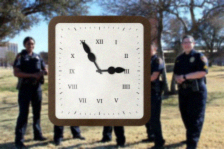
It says 2:55
